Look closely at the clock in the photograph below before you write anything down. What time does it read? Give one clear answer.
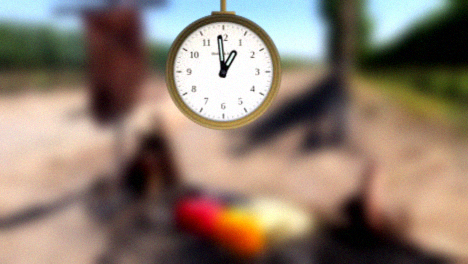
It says 12:59
